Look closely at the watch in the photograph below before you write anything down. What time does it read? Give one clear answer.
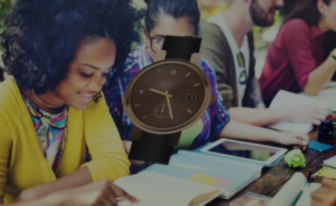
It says 9:26
